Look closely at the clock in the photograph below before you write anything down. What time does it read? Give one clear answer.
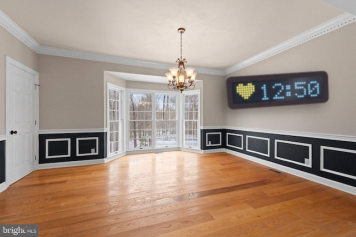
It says 12:50
